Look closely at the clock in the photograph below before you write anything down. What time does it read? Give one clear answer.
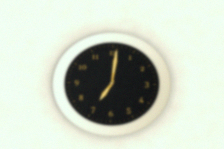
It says 7:01
